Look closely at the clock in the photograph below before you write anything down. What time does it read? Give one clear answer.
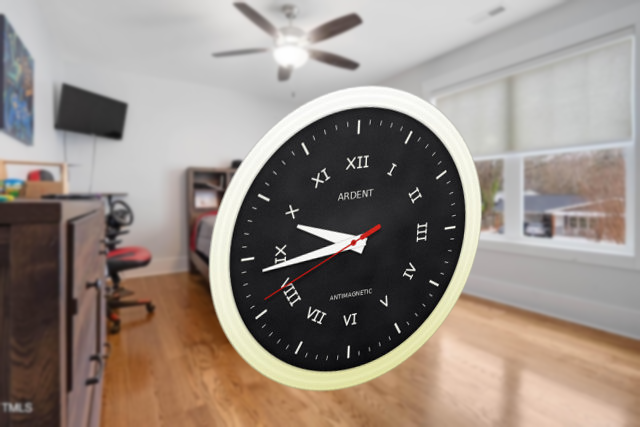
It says 9:43:41
